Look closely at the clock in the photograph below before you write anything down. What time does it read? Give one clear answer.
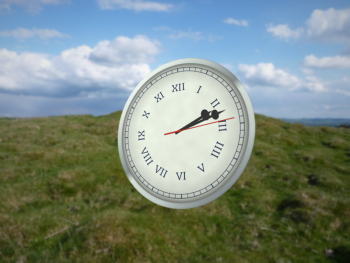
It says 2:12:14
